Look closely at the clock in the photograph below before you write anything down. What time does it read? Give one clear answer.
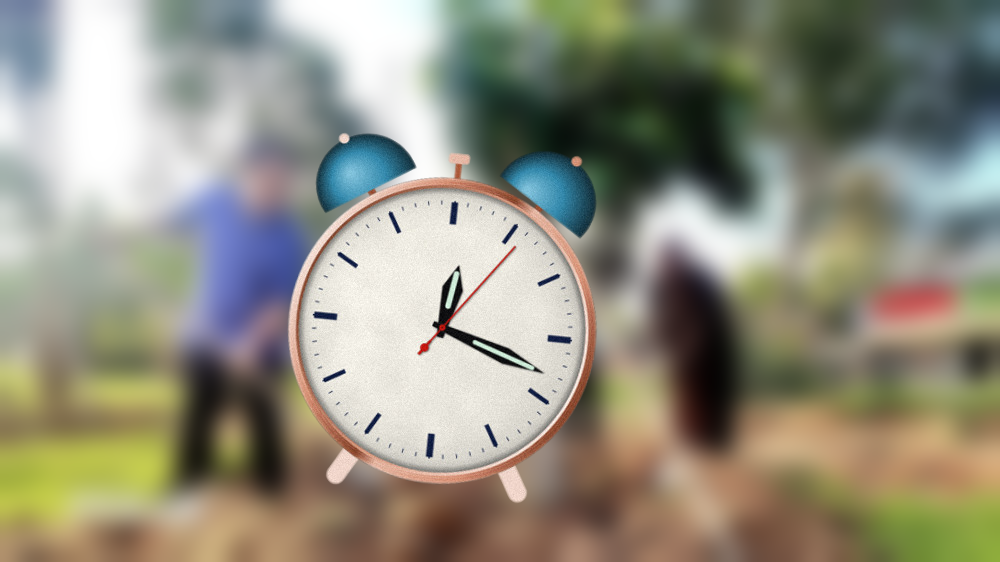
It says 12:18:06
